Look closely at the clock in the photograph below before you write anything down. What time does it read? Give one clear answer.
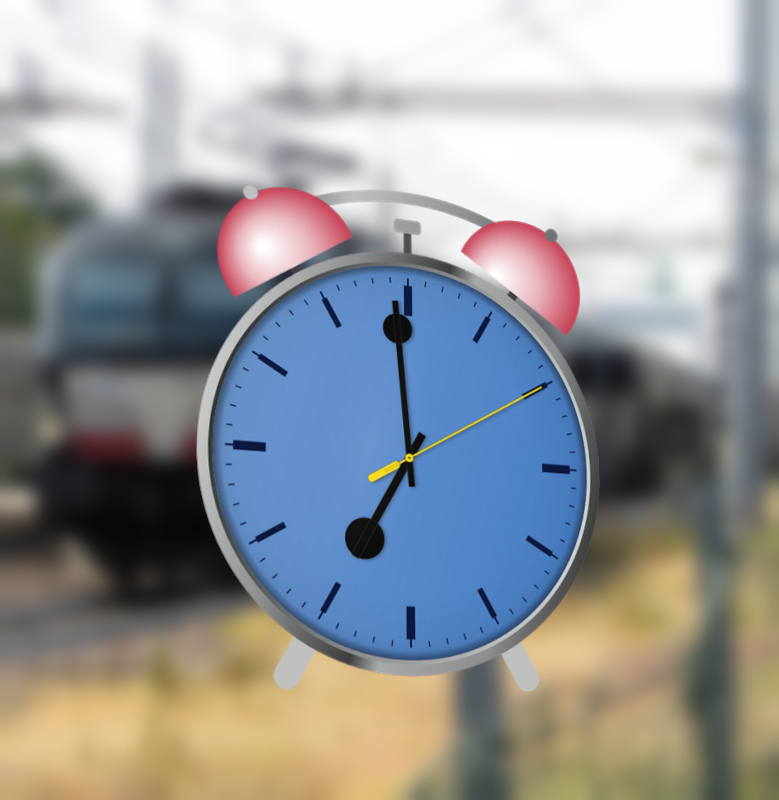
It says 6:59:10
